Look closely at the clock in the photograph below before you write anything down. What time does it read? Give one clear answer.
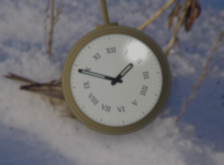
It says 1:49
